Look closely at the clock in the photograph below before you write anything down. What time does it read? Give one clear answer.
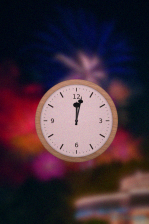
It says 12:02
